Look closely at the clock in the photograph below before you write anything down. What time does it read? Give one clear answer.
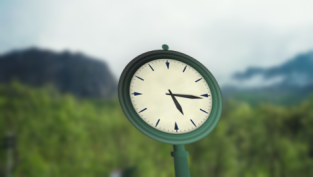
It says 5:16
